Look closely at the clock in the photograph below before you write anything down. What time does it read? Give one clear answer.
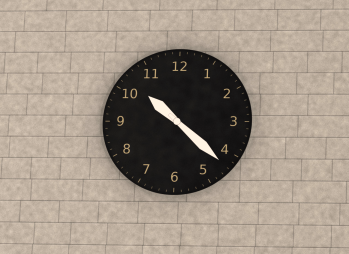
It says 10:22
